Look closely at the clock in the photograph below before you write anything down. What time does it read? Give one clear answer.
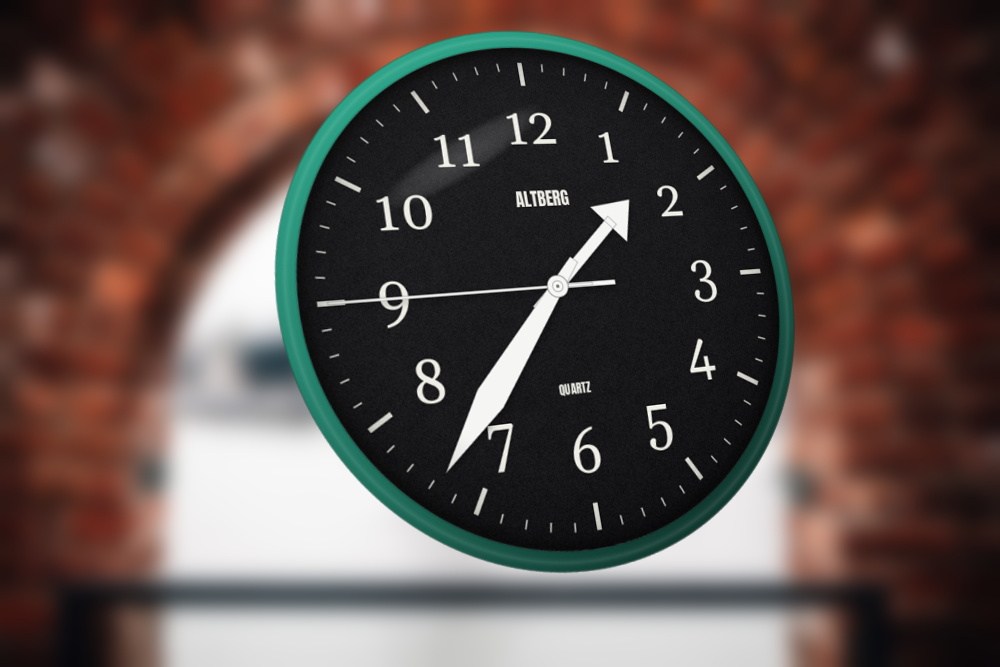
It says 1:36:45
